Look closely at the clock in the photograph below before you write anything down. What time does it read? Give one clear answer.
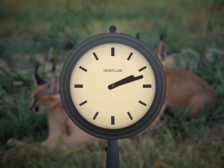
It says 2:12
